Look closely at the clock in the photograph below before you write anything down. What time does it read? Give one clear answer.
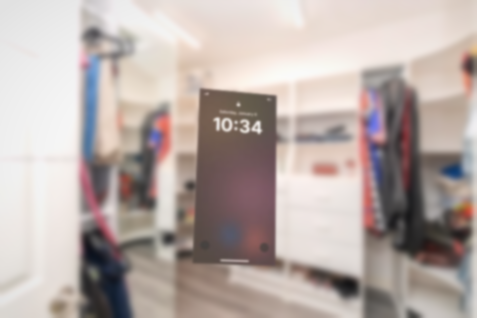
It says 10:34
